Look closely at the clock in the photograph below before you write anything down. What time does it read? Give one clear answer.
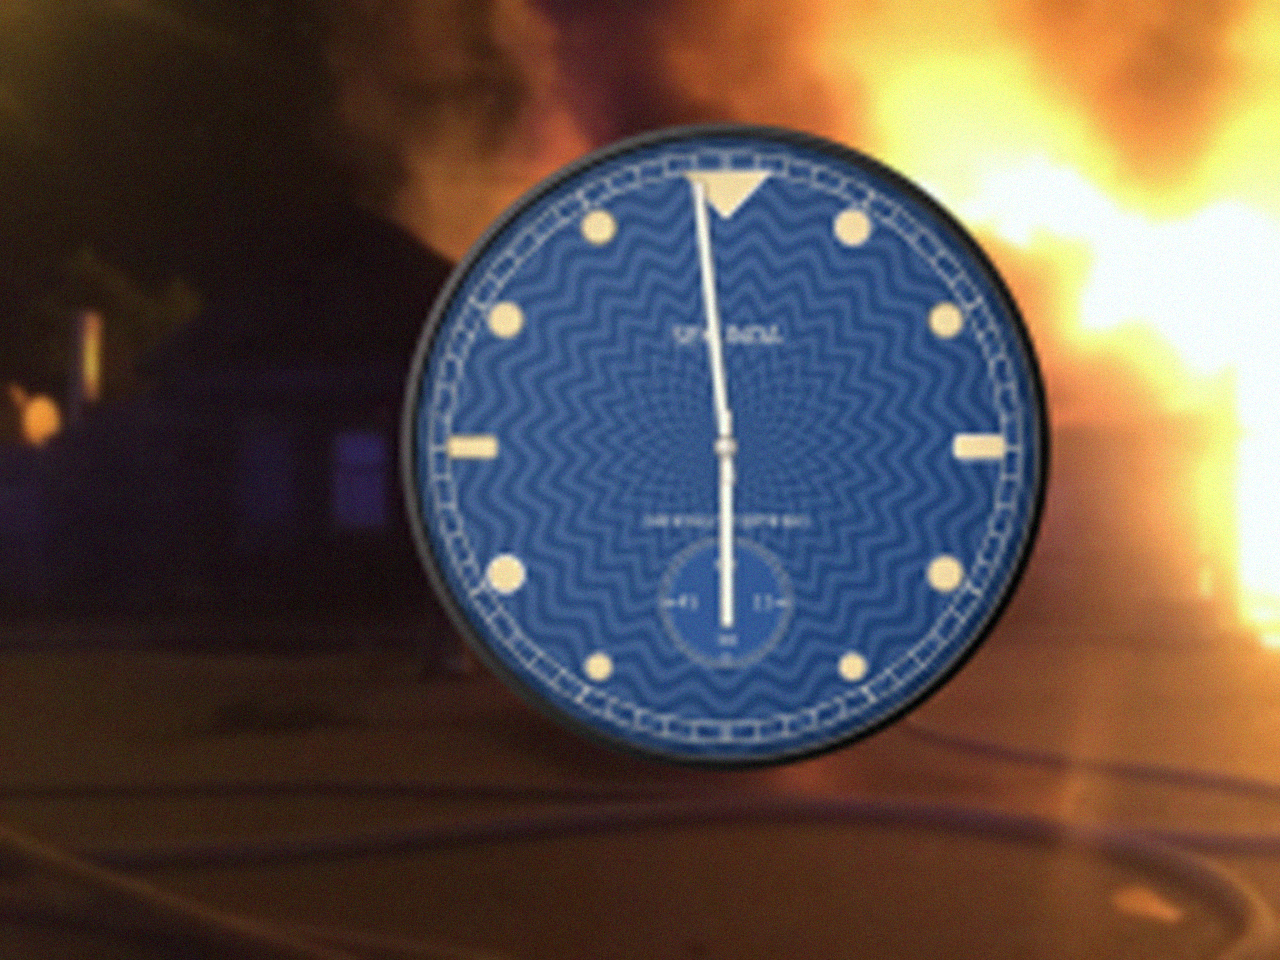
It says 5:59
